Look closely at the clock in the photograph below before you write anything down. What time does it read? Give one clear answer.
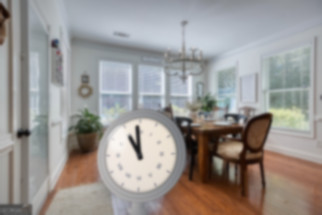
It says 10:59
